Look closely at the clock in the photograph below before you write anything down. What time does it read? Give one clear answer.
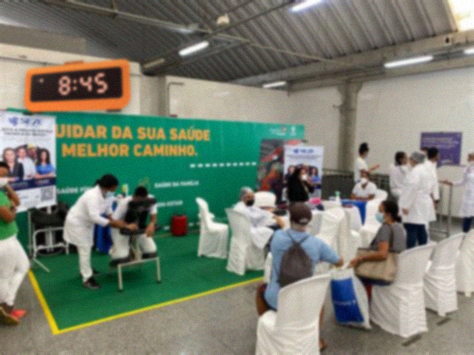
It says 8:45
